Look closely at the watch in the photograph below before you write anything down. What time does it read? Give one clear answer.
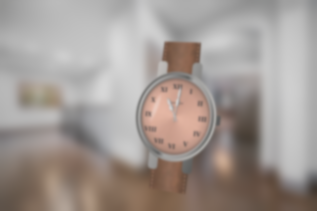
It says 11:01
